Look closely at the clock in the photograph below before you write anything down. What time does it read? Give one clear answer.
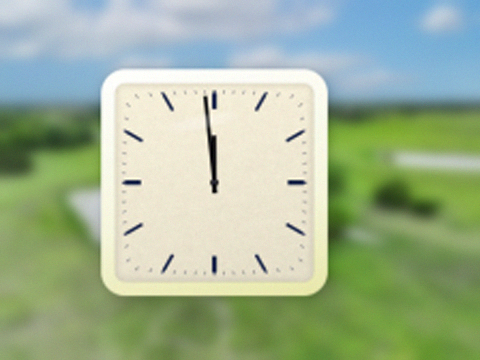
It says 11:59
